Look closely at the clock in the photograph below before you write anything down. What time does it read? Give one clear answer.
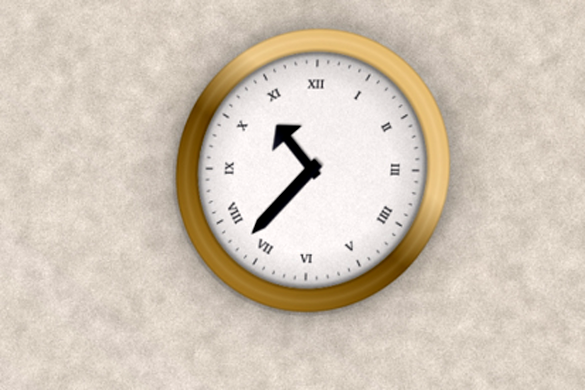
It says 10:37
